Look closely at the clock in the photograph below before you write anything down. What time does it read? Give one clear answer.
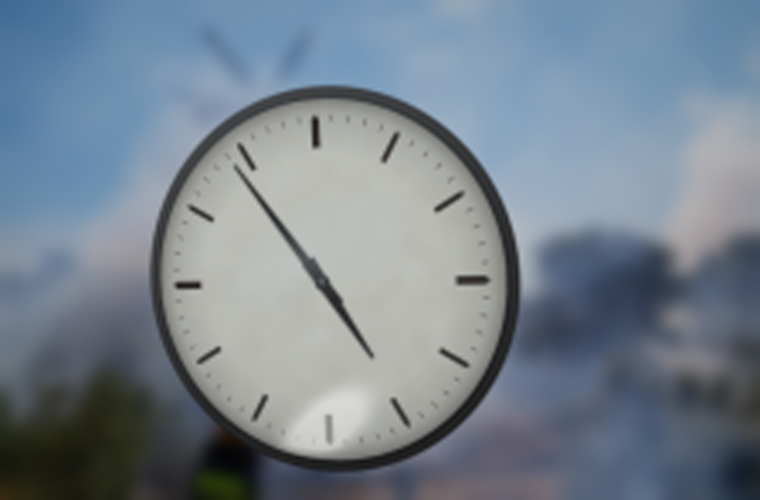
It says 4:54
